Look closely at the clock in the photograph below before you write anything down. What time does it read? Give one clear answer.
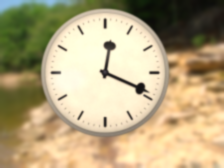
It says 12:19
